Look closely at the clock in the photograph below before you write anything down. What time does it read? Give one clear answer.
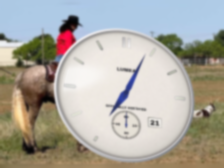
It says 7:04
